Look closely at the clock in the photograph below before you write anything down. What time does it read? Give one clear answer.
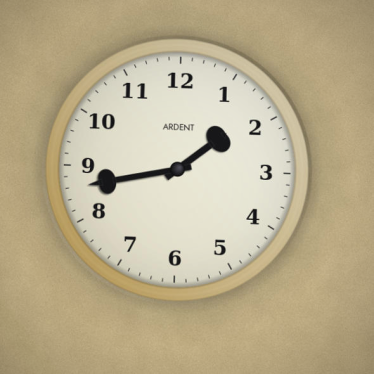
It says 1:43
